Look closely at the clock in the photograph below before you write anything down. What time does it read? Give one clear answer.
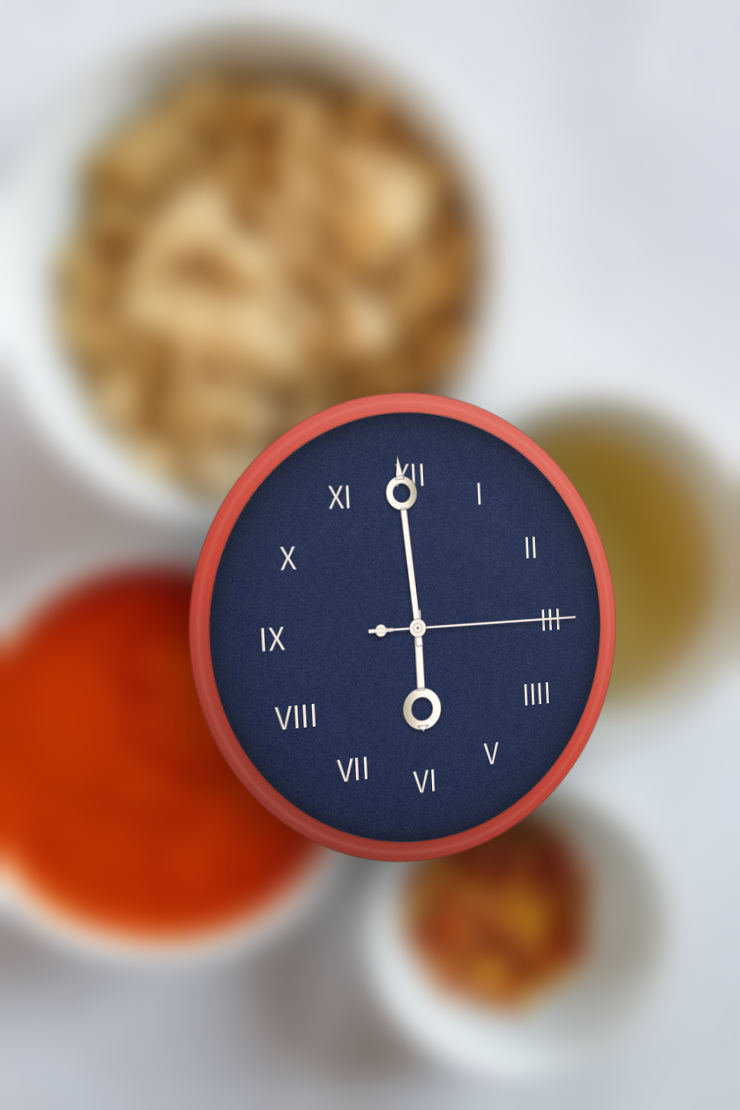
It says 5:59:15
